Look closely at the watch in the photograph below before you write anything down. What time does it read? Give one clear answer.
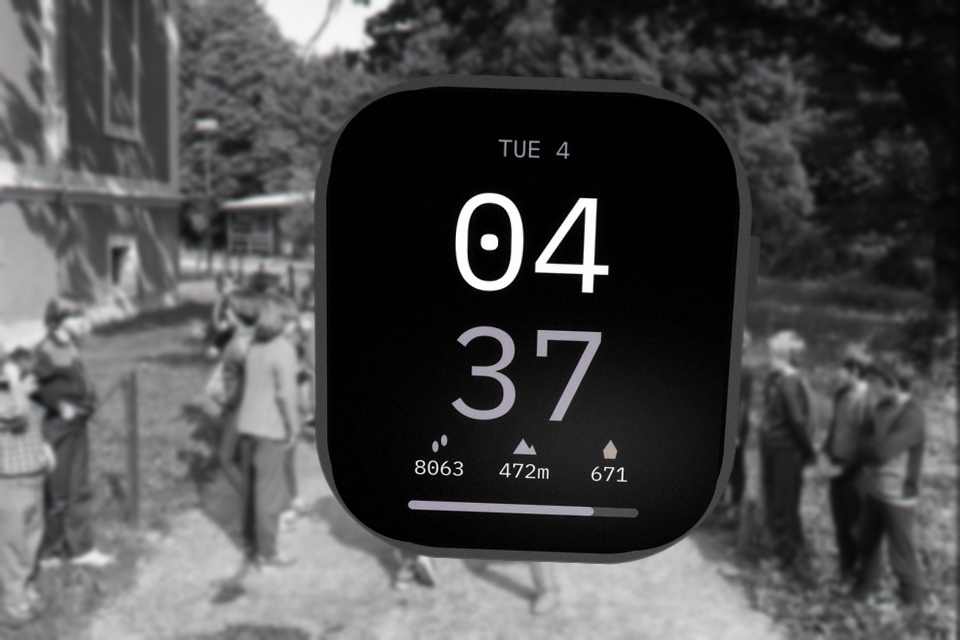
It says 4:37
